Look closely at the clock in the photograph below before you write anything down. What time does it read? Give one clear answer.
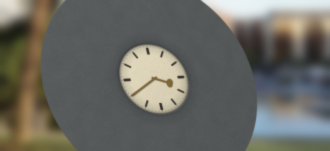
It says 3:40
